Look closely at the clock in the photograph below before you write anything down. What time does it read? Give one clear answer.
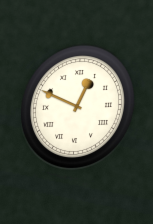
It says 12:49
